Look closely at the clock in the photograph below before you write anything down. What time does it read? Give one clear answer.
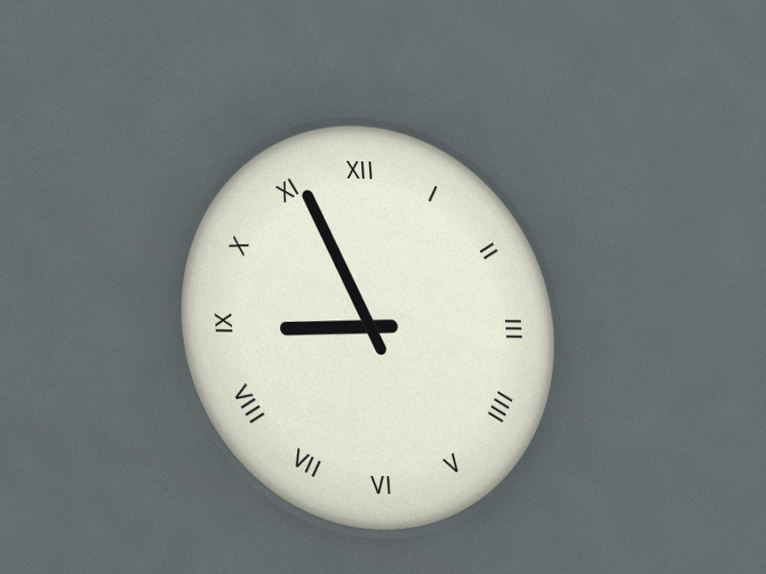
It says 8:56
